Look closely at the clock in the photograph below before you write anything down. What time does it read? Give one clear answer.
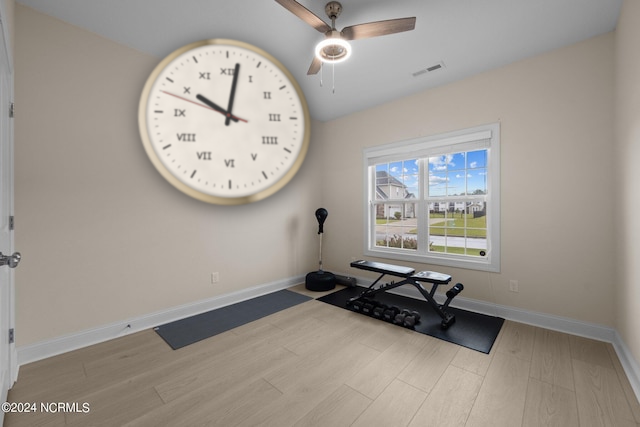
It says 10:01:48
